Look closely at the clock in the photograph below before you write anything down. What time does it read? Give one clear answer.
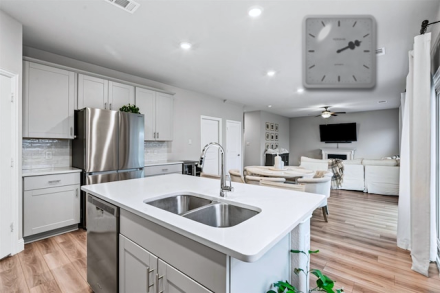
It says 2:11
